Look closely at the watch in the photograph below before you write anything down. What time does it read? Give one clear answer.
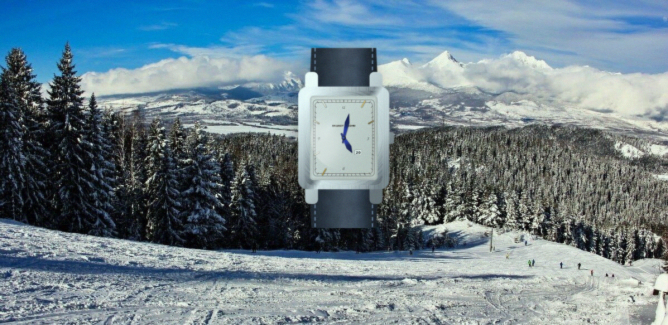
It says 5:02
